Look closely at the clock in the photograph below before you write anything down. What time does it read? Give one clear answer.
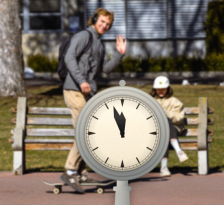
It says 11:57
